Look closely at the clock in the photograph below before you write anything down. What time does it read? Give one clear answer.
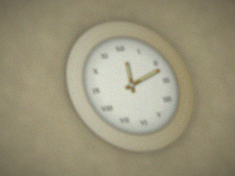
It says 12:12
